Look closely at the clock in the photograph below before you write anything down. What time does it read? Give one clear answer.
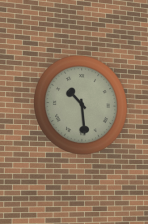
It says 10:29
